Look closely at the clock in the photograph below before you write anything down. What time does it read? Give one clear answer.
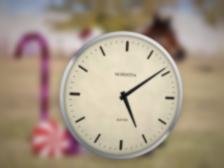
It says 5:09
